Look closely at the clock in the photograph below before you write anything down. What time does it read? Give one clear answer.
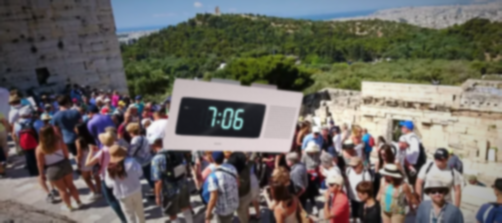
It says 7:06
